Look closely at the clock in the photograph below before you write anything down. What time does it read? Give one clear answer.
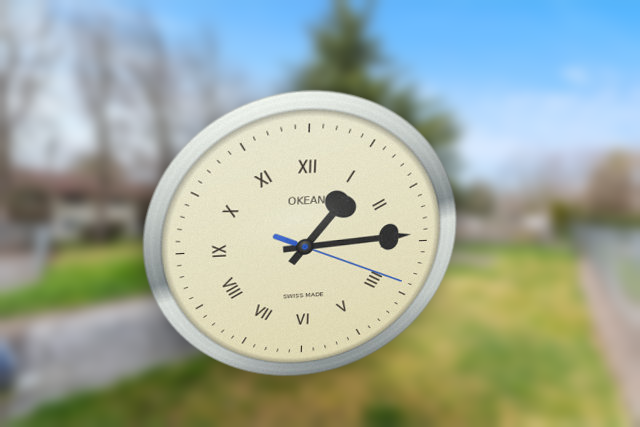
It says 1:14:19
